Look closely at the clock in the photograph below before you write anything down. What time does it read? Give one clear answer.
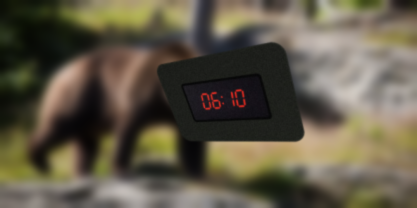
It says 6:10
